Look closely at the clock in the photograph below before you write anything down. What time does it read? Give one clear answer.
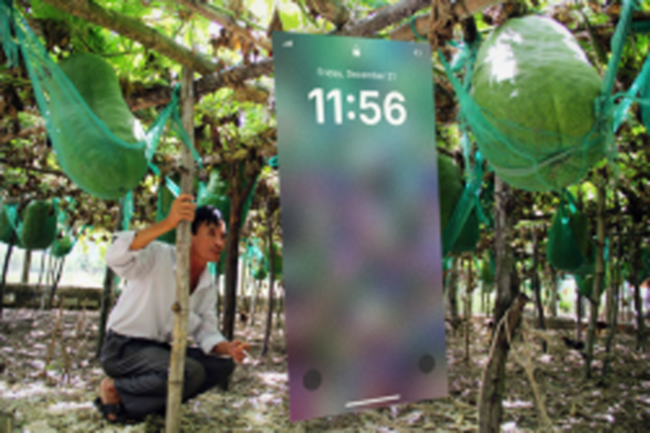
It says 11:56
